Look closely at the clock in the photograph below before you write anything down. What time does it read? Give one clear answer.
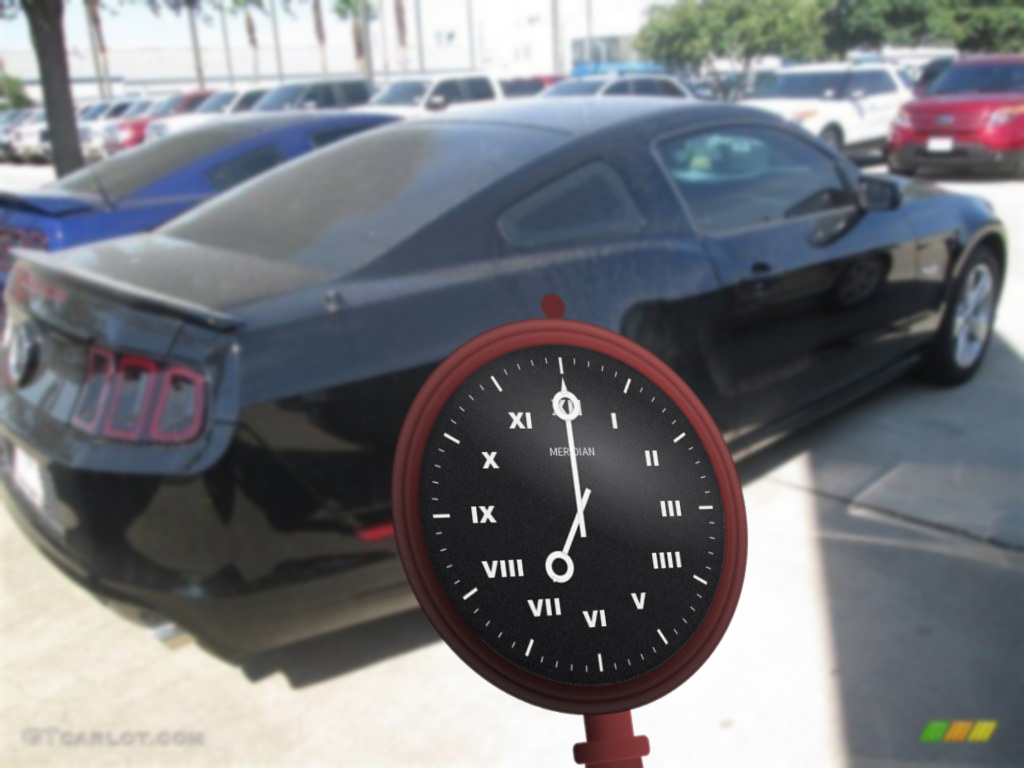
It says 7:00
